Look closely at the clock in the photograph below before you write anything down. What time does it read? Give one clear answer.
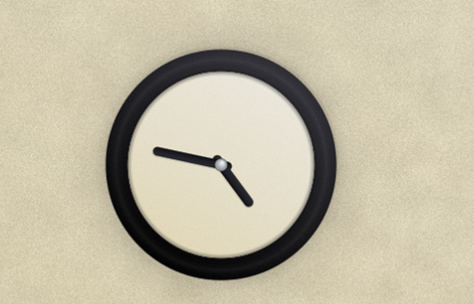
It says 4:47
